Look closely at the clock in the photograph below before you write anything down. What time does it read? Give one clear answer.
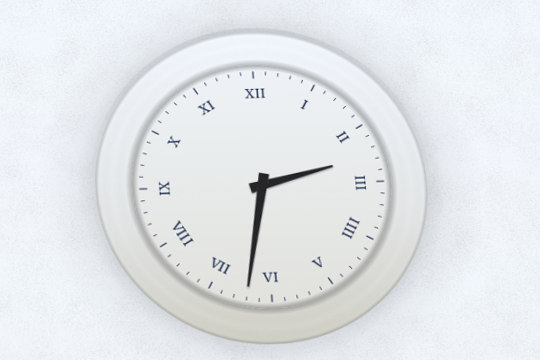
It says 2:32
